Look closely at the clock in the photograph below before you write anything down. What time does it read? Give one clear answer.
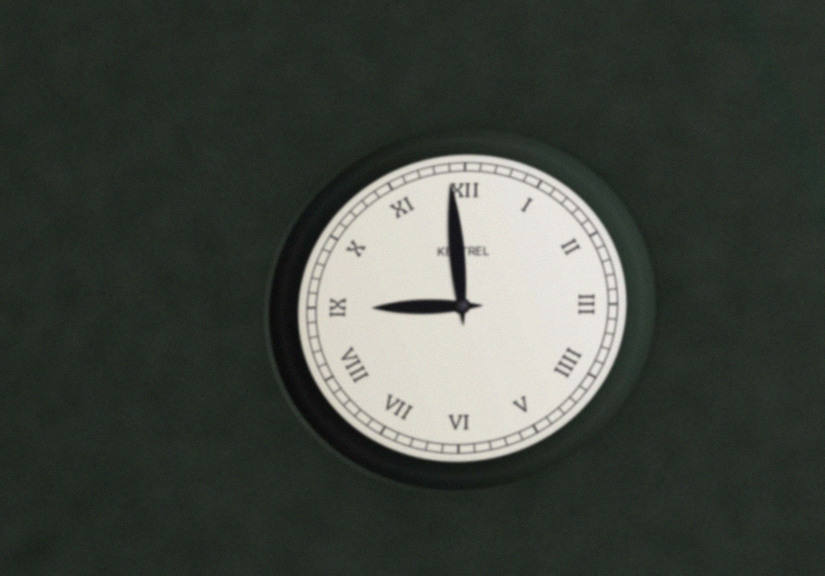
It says 8:59
